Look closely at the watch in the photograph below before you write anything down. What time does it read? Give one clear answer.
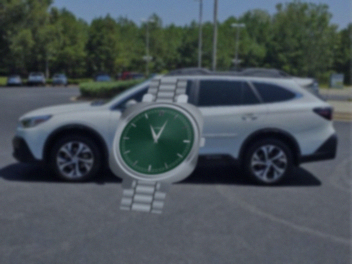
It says 11:03
